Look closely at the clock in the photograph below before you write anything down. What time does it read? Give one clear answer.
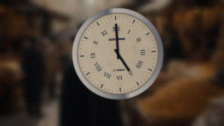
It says 5:00
